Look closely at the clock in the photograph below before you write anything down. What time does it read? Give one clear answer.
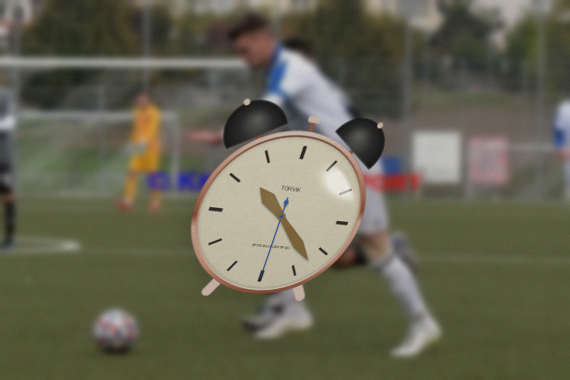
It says 10:22:30
